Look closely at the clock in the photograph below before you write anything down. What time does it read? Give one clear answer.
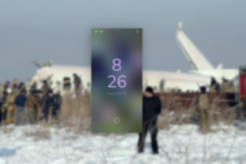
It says 8:26
